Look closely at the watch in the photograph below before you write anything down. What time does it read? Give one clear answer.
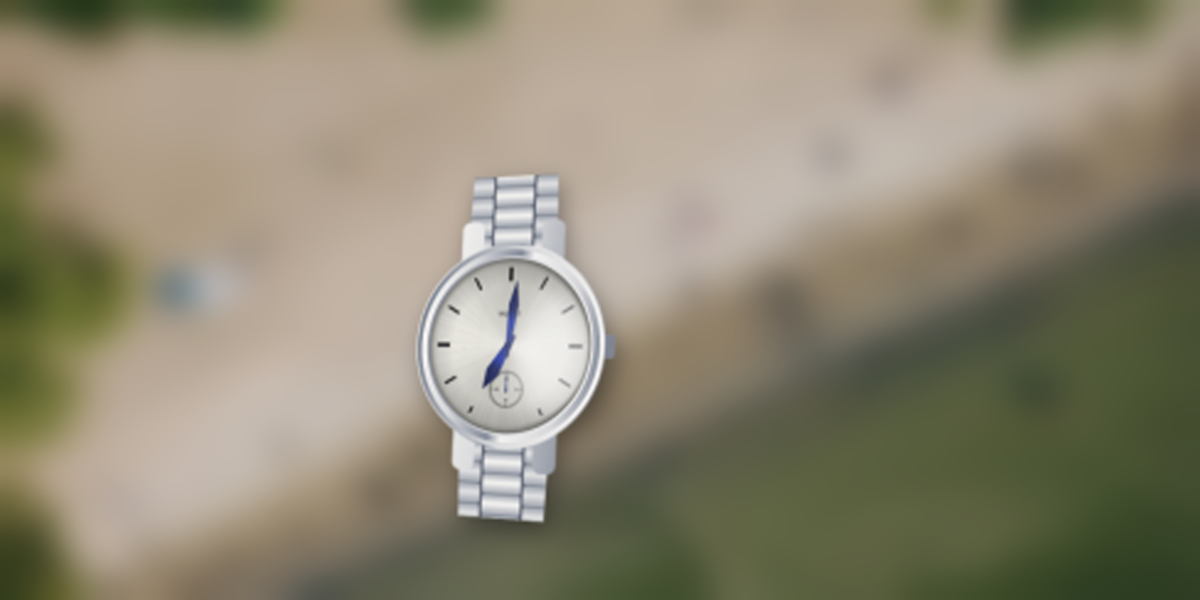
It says 7:01
